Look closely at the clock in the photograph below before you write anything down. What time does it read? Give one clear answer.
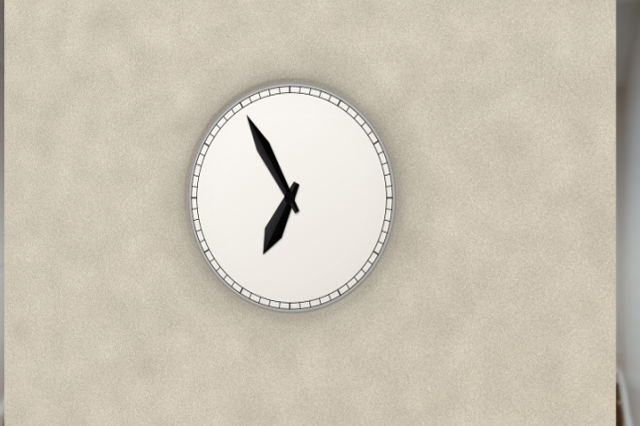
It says 6:55
